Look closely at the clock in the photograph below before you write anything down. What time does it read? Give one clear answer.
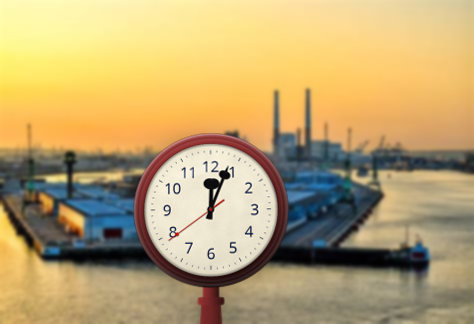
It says 12:03:39
